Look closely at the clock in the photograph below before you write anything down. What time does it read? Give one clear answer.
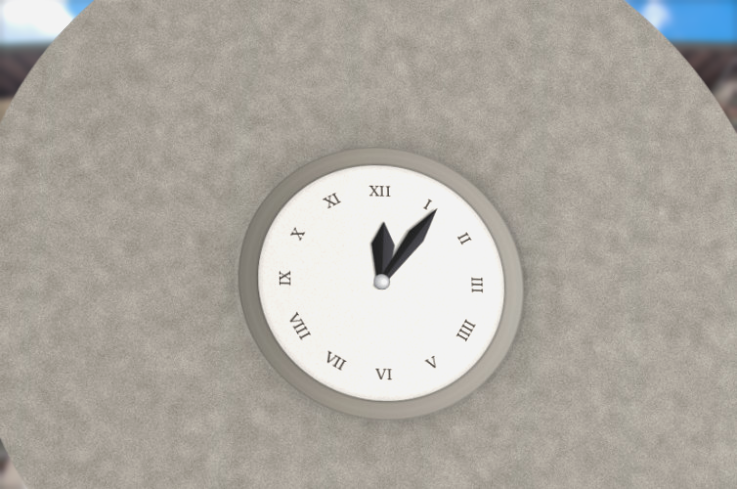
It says 12:06
